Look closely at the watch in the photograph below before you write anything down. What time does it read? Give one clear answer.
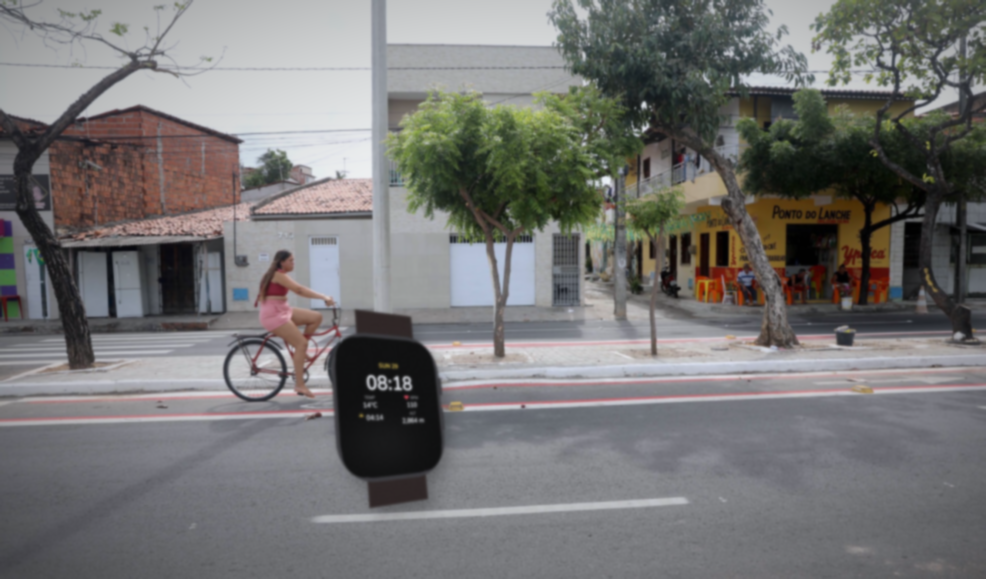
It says 8:18
